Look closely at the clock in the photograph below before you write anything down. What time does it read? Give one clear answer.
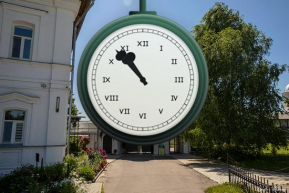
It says 10:53
